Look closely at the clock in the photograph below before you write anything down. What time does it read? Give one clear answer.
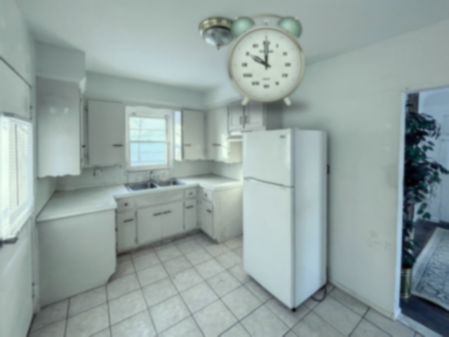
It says 10:00
